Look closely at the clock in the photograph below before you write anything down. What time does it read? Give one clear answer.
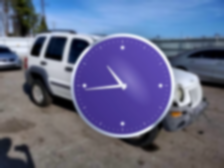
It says 10:44
